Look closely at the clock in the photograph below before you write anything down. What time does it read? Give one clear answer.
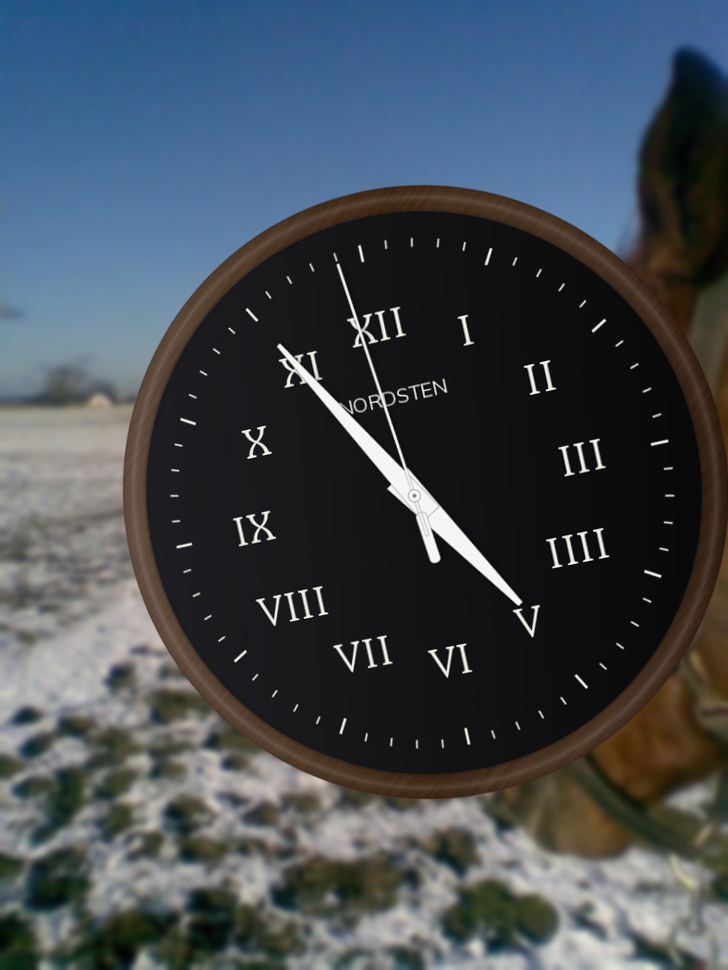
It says 4:54:59
